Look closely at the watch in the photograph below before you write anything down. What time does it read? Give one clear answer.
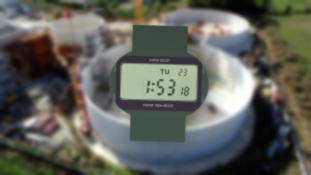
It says 1:53:18
